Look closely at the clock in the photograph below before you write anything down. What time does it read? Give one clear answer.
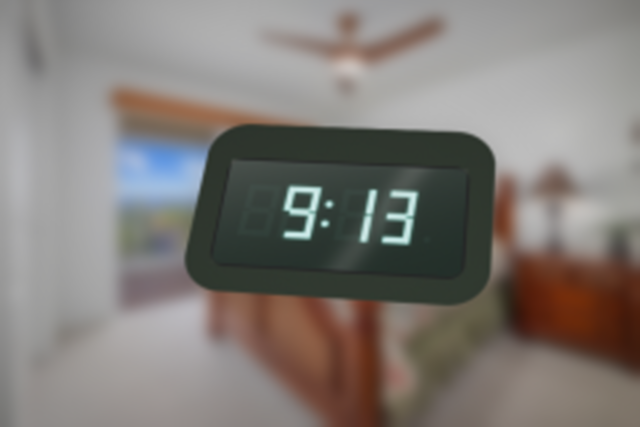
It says 9:13
